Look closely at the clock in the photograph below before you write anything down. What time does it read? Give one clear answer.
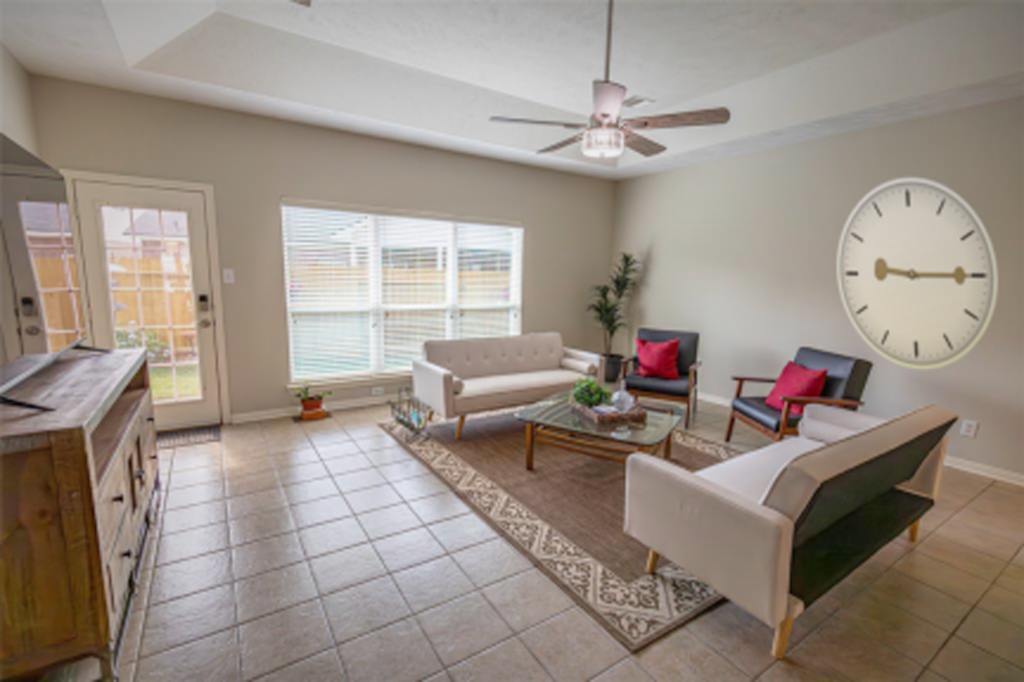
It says 9:15
